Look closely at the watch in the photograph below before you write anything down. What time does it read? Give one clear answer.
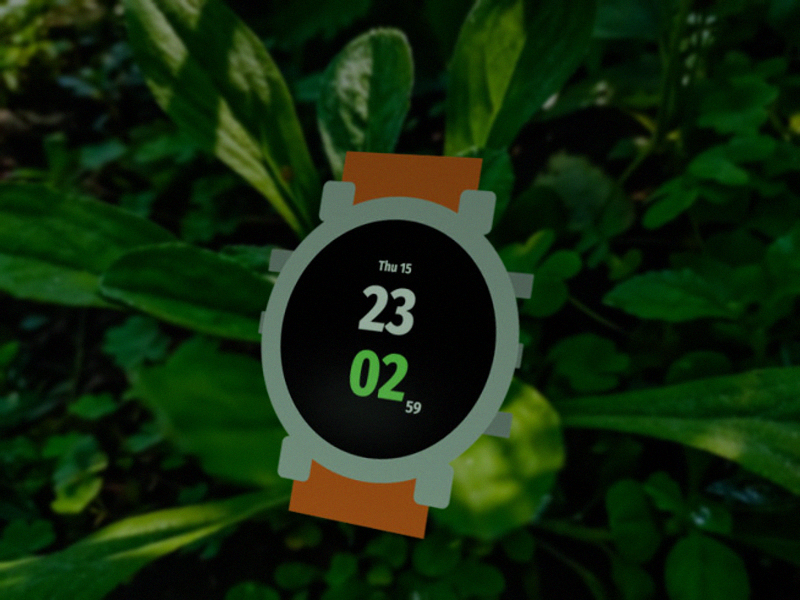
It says 23:02:59
